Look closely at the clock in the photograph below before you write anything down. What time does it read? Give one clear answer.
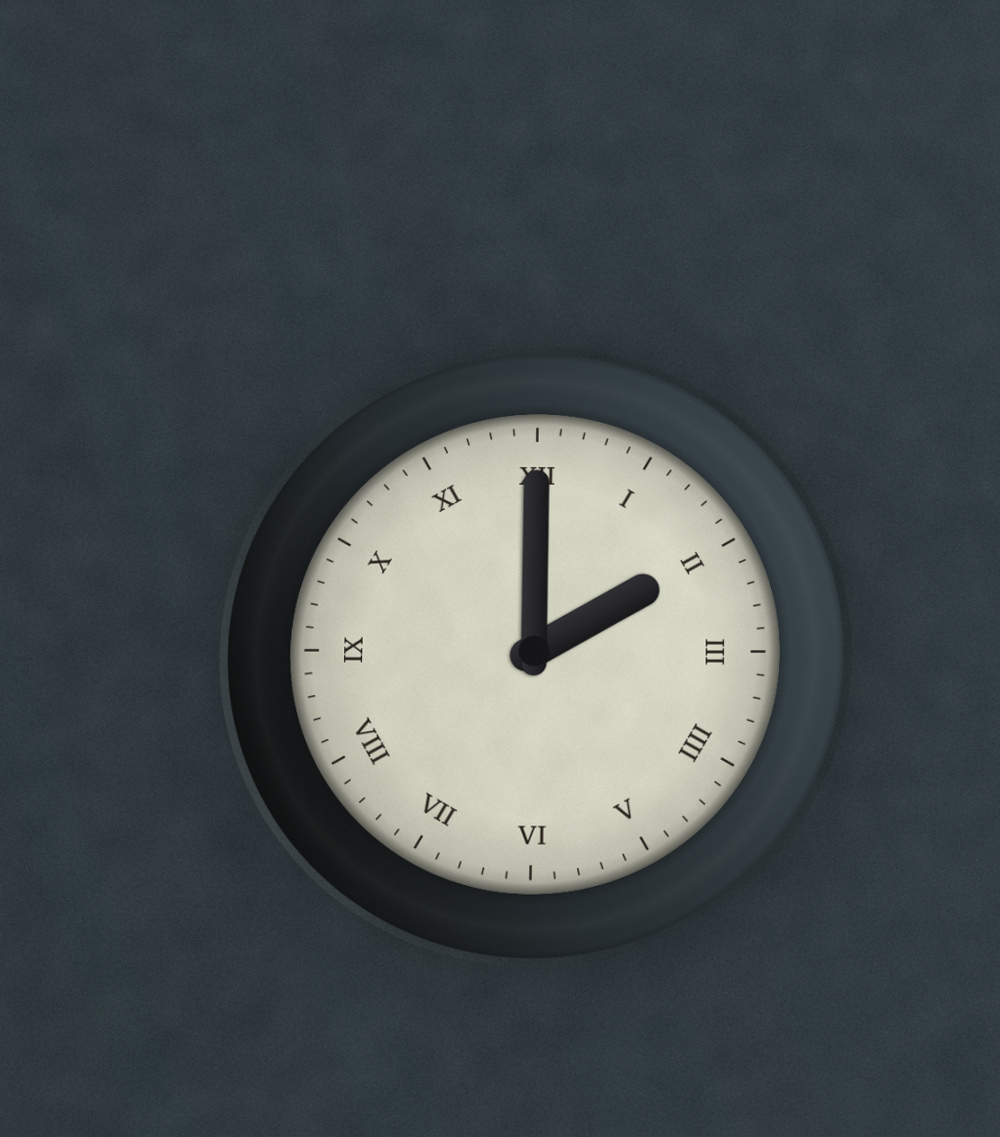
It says 2:00
